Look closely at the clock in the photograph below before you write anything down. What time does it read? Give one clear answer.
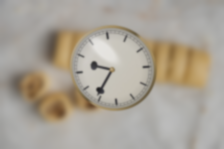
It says 9:36
